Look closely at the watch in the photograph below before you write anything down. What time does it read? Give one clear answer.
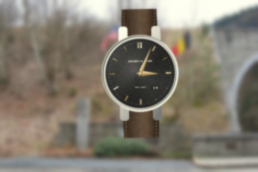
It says 3:04
